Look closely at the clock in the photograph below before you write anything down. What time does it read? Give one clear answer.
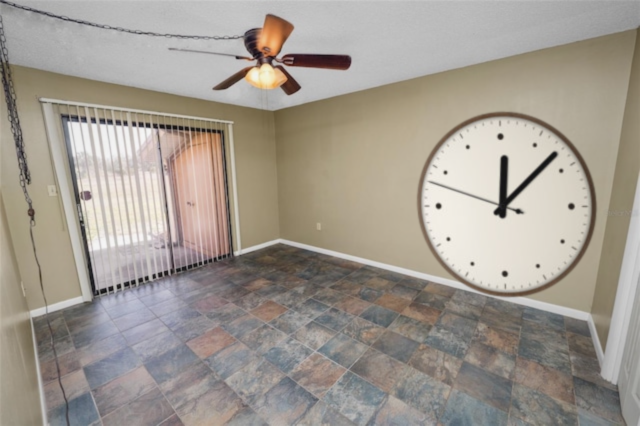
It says 12:07:48
